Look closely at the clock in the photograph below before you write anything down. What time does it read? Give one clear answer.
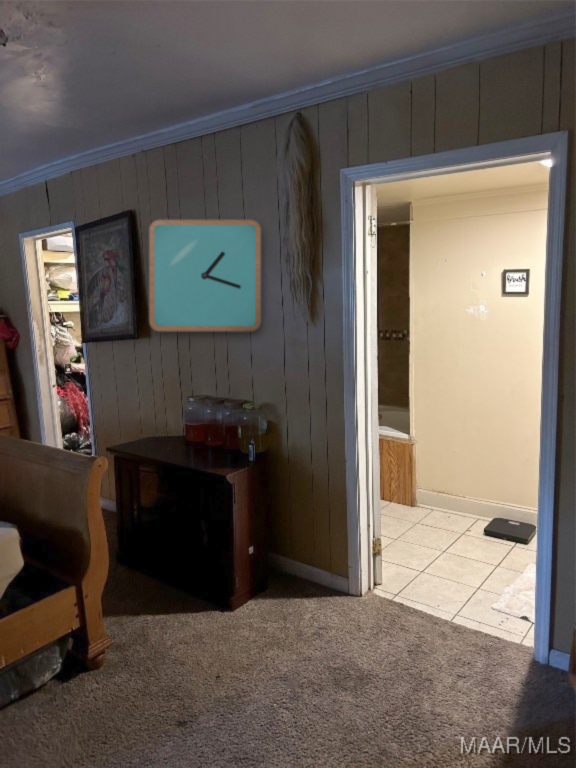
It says 1:18
